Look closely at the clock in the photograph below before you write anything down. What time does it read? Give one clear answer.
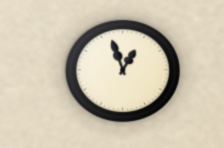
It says 12:57
